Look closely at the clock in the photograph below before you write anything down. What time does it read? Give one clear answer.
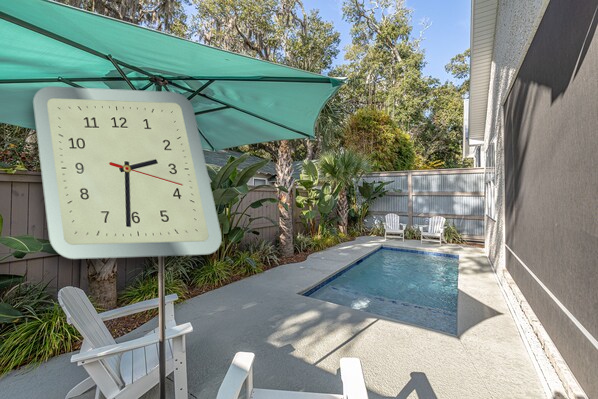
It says 2:31:18
